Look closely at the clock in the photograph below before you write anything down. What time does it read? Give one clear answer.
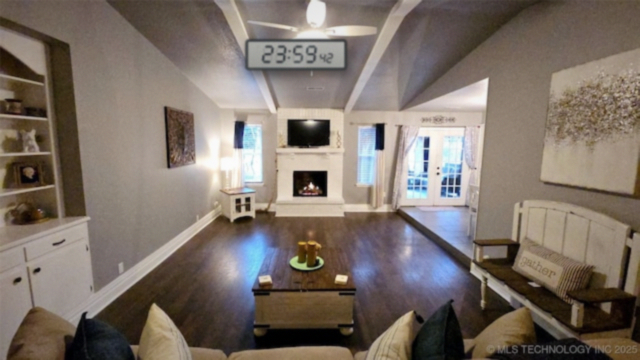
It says 23:59
